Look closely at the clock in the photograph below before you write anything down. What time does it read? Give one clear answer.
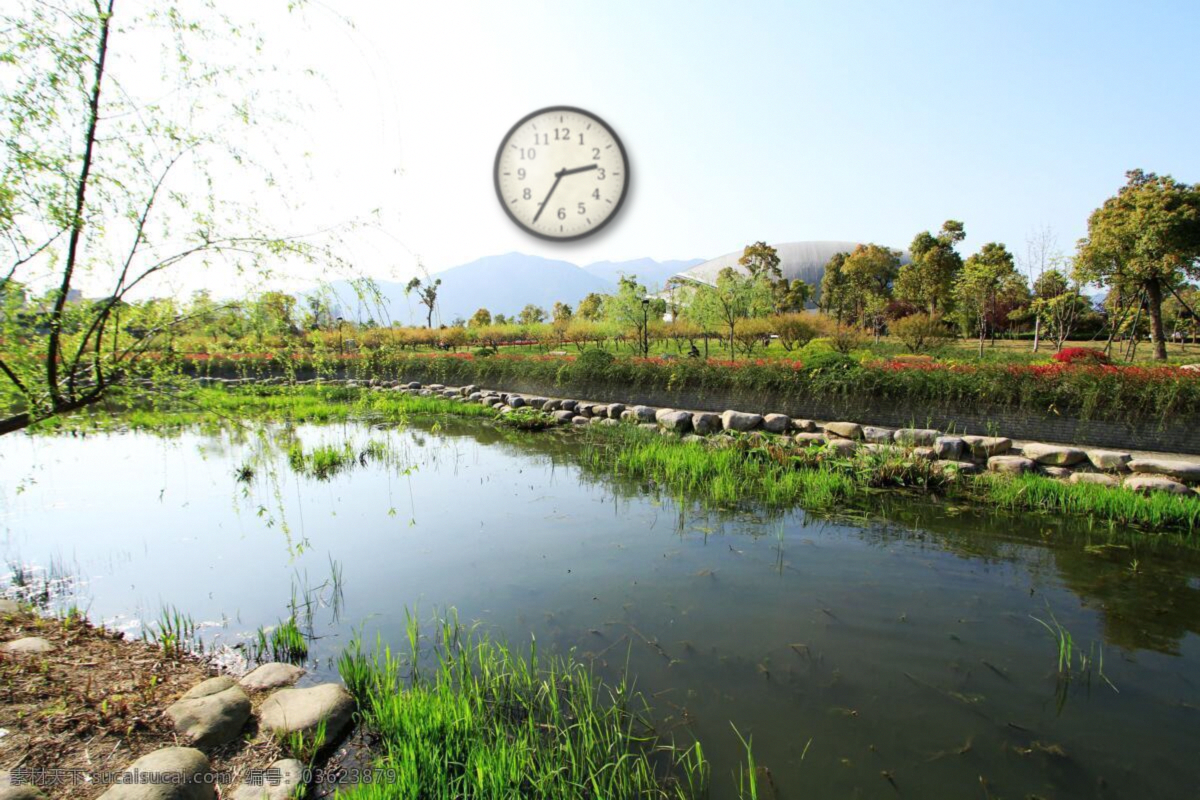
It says 2:35
